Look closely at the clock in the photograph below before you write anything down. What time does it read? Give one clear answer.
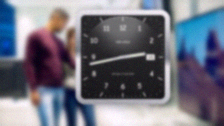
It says 2:43
